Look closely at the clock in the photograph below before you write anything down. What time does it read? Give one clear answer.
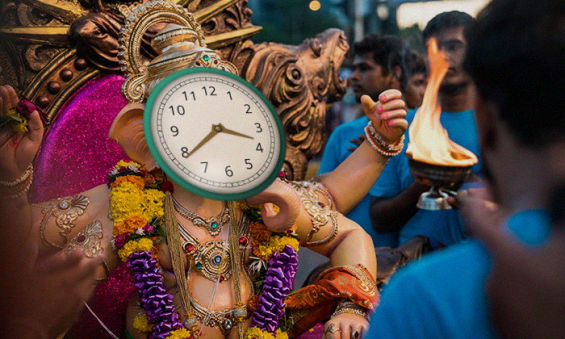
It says 3:39
